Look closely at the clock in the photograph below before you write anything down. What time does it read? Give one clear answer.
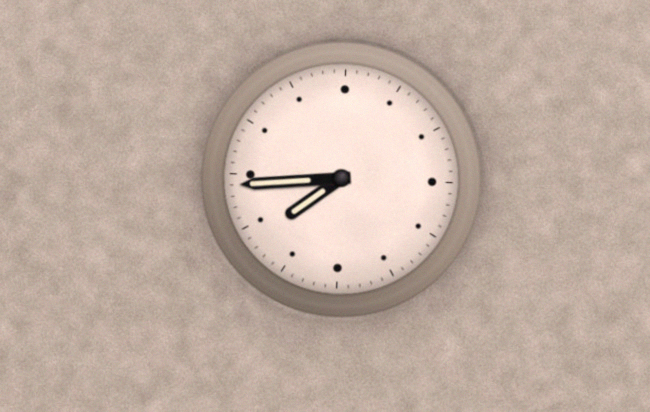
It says 7:44
